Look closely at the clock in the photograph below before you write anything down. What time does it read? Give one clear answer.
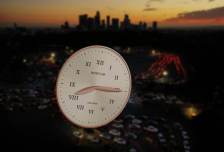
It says 8:15
